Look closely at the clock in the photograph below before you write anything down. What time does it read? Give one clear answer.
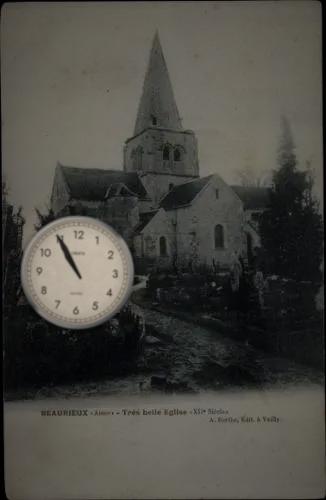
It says 10:55
